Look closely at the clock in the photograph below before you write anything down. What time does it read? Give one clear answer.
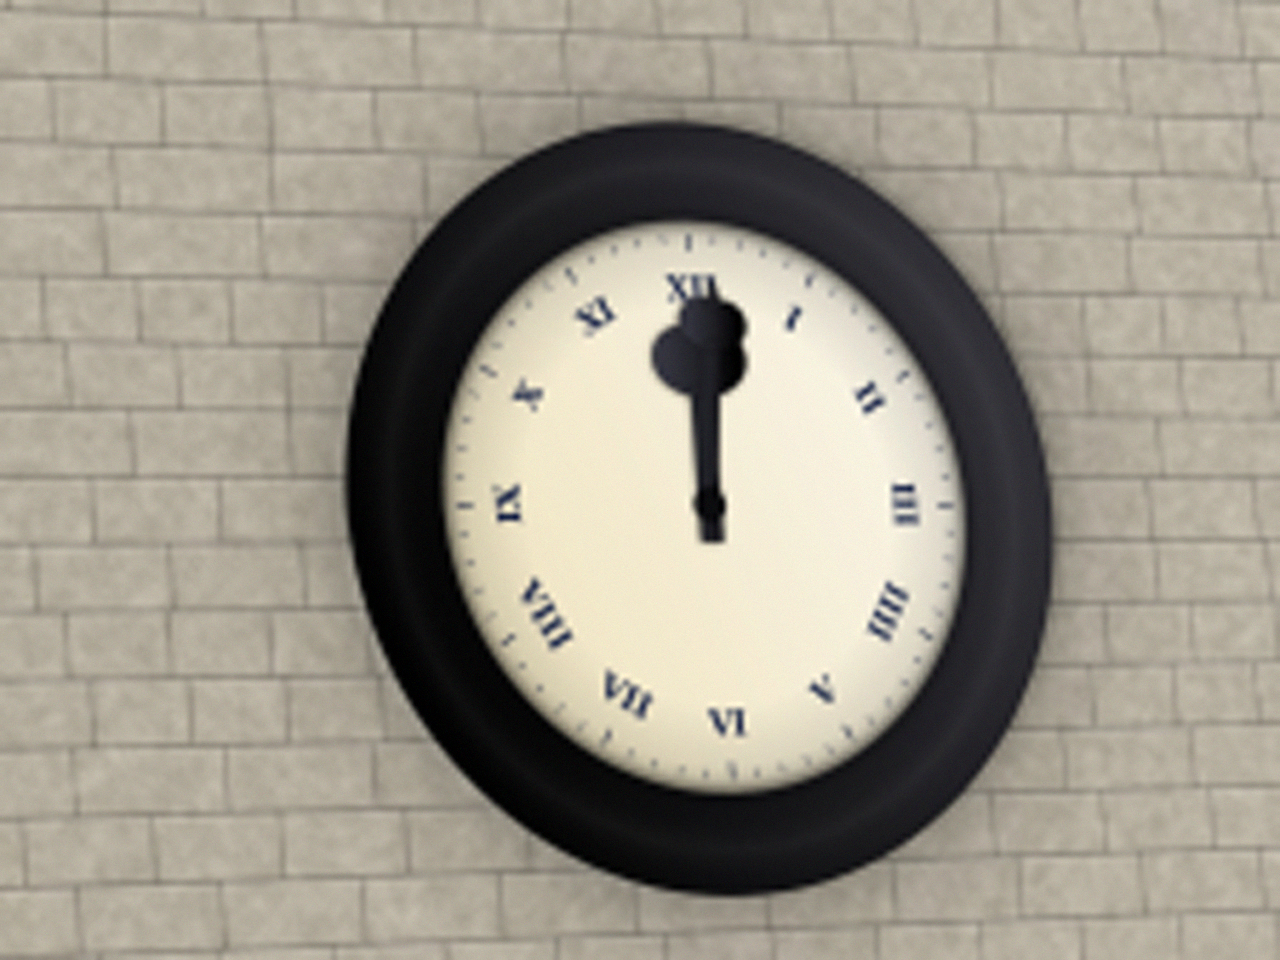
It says 12:01
